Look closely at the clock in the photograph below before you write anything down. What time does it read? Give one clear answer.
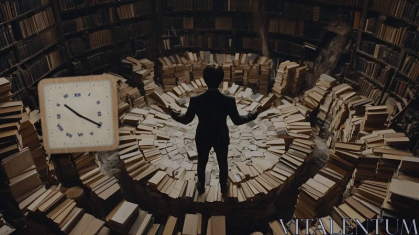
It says 10:20
